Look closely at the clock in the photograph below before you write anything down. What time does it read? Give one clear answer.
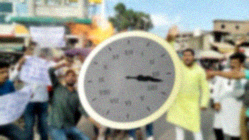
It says 3:17
